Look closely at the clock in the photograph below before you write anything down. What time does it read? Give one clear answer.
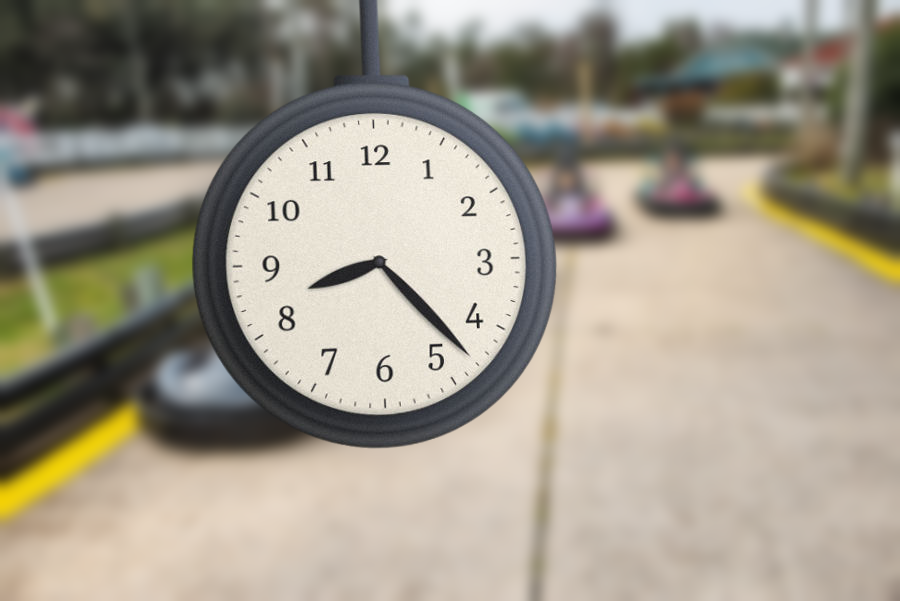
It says 8:23
